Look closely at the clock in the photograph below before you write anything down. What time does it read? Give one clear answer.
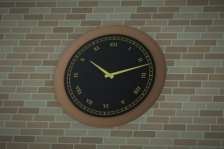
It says 10:12
